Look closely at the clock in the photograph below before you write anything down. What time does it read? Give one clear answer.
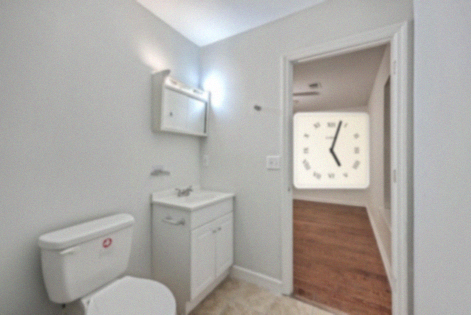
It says 5:03
